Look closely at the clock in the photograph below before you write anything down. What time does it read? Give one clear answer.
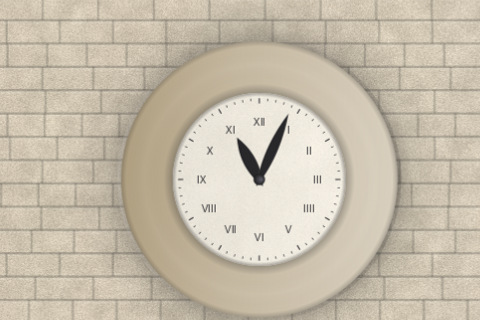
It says 11:04
